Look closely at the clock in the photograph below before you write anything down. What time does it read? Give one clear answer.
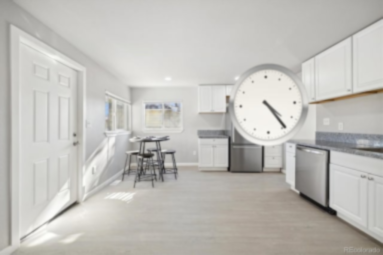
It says 4:24
